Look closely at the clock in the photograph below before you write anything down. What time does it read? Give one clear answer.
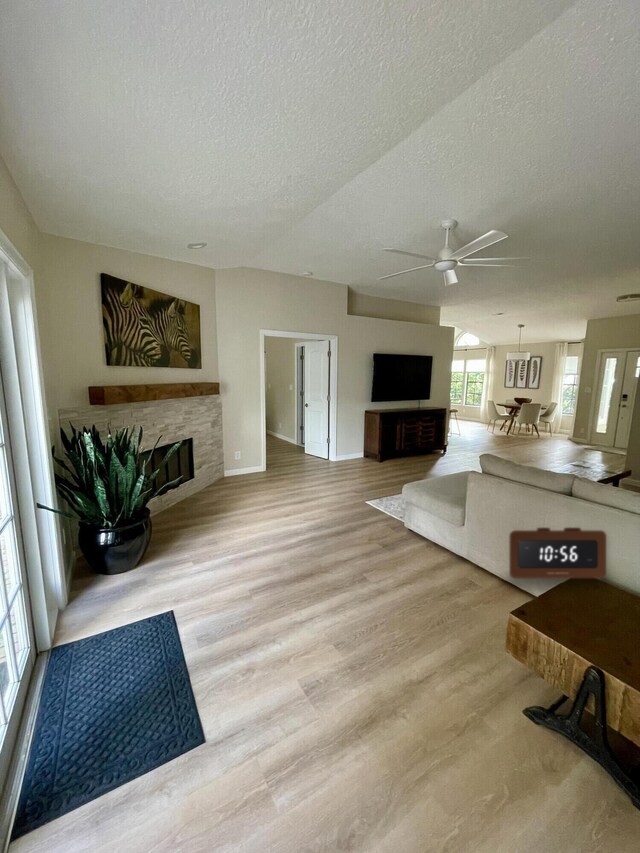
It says 10:56
